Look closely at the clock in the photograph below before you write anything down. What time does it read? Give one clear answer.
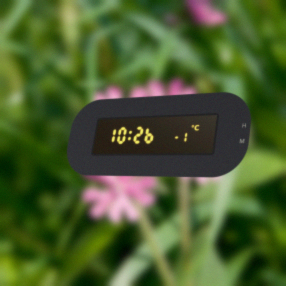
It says 10:26
